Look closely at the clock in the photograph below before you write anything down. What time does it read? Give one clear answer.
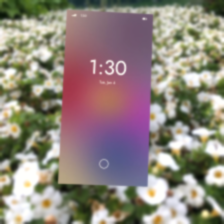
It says 1:30
